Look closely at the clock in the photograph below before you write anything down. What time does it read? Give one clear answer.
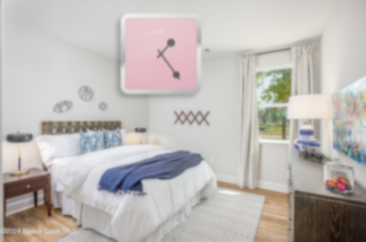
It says 1:24
